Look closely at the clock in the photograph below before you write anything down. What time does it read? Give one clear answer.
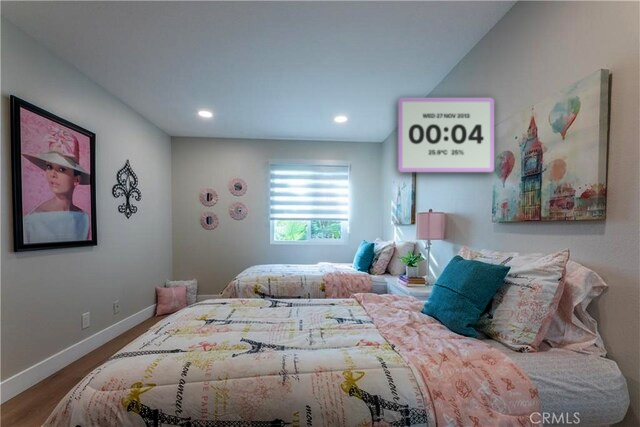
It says 0:04
